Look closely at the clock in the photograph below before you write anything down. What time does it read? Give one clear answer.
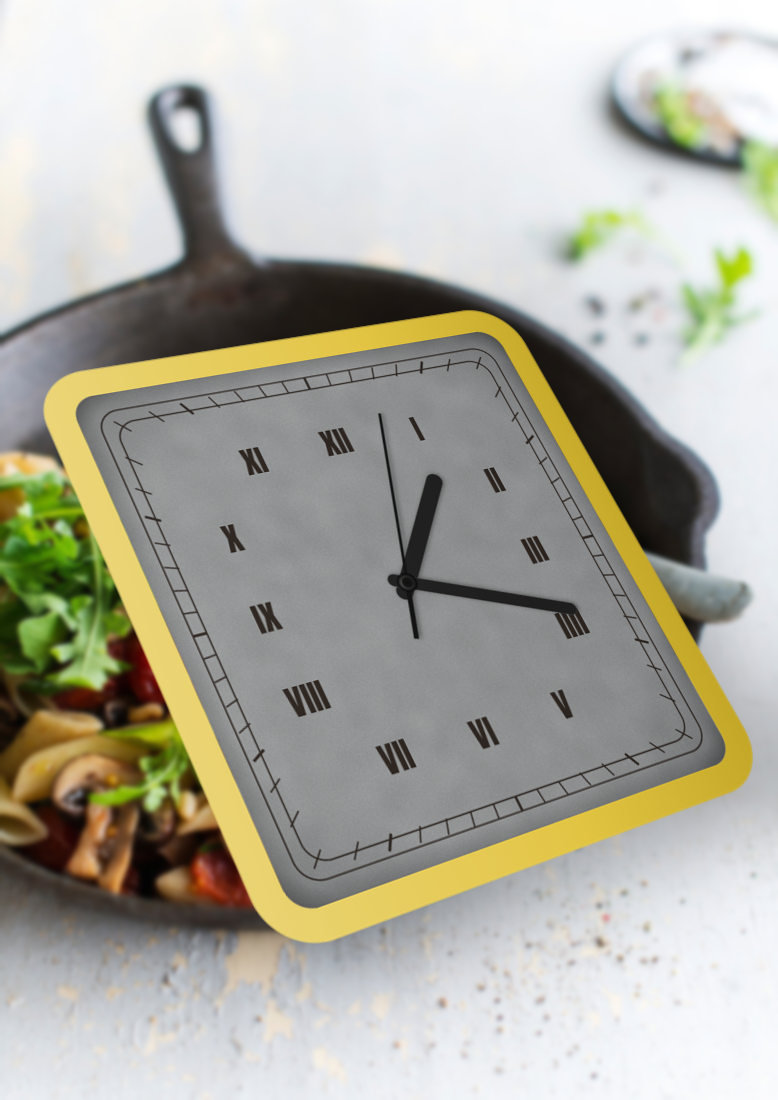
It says 1:19:03
